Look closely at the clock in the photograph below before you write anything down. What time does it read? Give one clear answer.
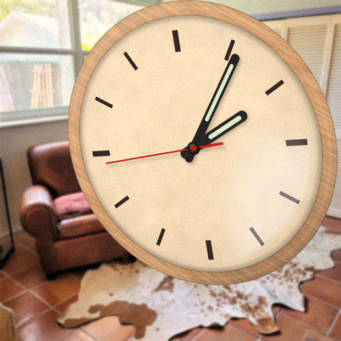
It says 2:05:44
